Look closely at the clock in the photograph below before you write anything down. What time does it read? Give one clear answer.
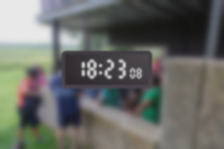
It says 18:23:08
